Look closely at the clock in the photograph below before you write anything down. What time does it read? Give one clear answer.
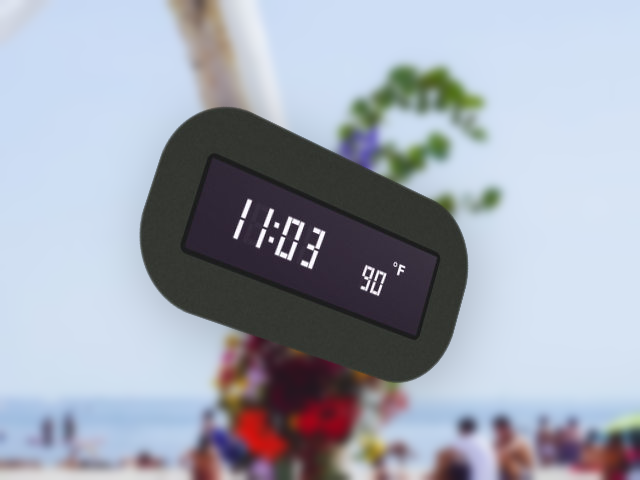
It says 11:03
